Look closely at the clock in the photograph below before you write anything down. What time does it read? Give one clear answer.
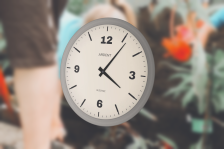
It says 4:06
